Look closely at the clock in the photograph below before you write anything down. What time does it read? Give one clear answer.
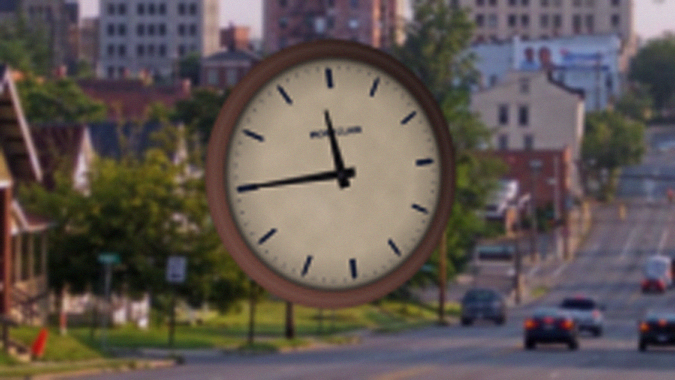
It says 11:45
